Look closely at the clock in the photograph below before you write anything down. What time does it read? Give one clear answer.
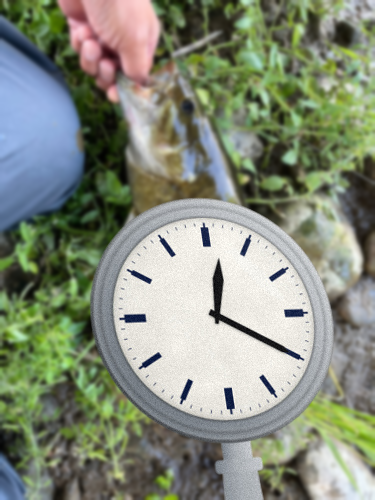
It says 12:20
